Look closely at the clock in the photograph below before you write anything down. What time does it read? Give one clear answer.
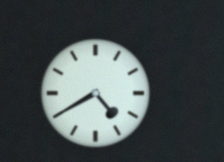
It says 4:40
